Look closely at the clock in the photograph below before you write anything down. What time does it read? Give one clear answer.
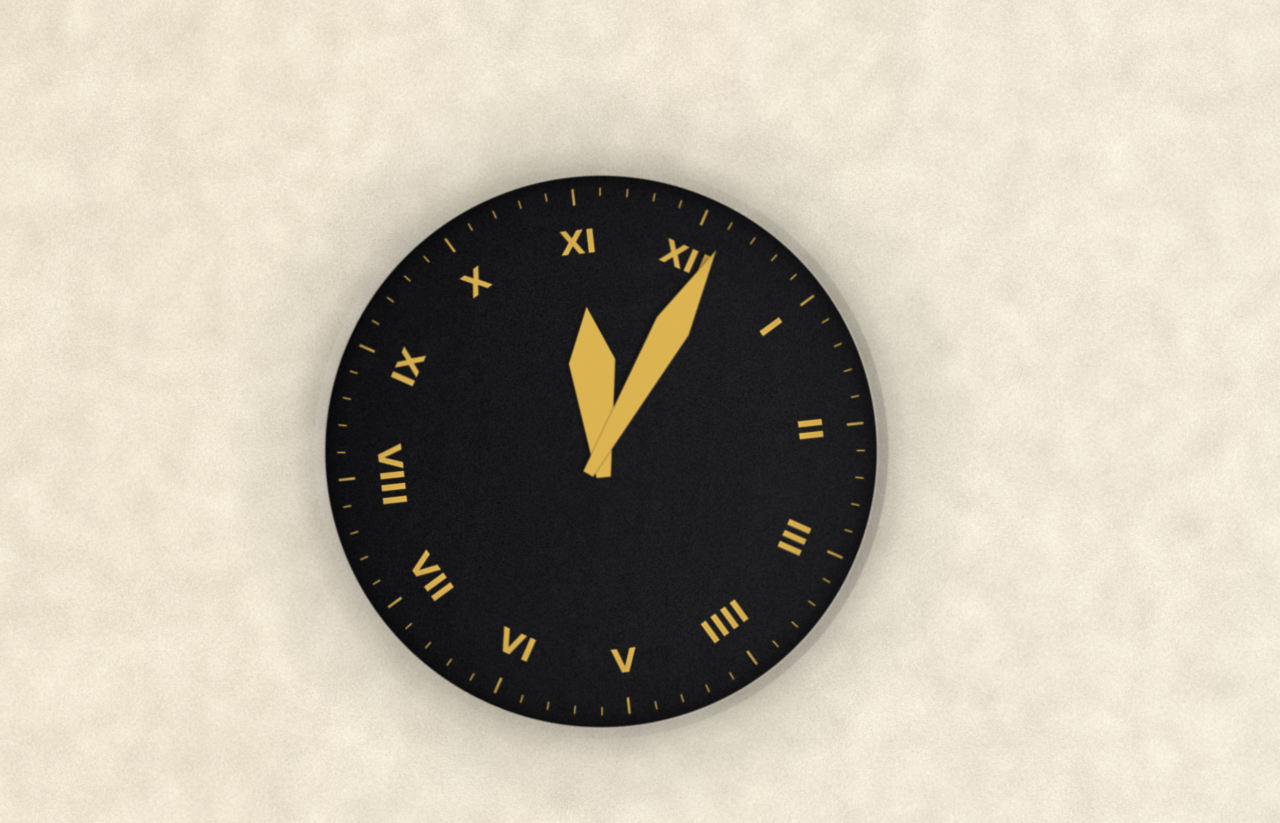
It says 11:01
